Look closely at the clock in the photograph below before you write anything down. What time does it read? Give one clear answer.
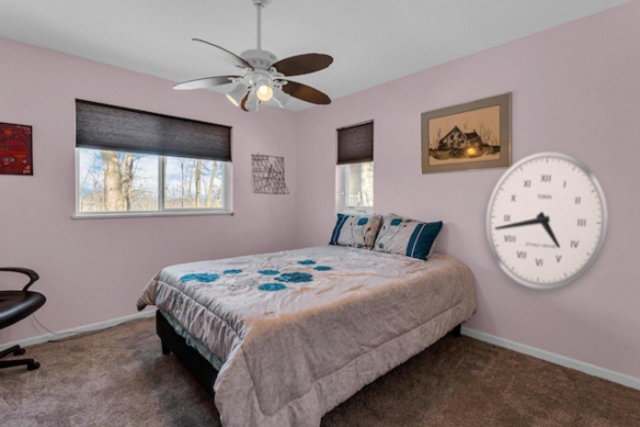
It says 4:43
